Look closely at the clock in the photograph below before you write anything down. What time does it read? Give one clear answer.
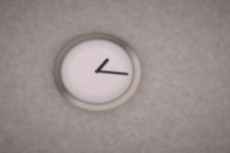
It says 1:16
